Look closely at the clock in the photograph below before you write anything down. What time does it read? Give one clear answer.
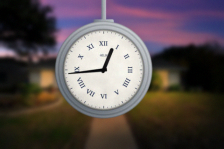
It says 12:44
